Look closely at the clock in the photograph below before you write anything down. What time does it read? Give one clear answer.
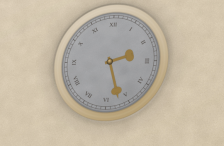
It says 2:27
